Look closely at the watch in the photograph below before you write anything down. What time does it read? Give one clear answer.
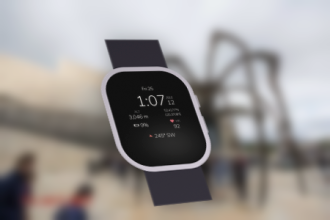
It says 1:07
